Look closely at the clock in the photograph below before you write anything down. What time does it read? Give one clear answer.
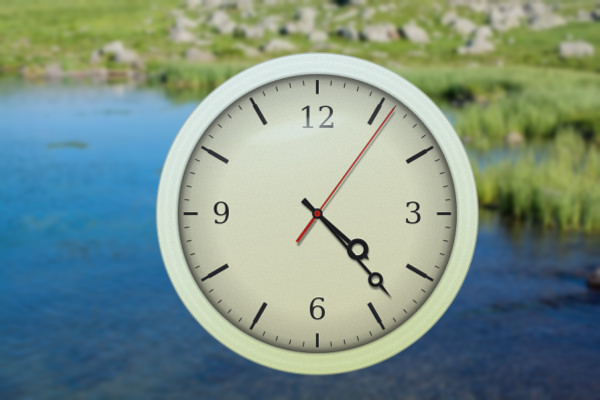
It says 4:23:06
